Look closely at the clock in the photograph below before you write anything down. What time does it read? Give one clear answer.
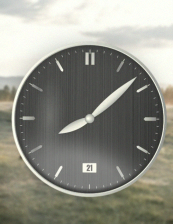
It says 8:08
